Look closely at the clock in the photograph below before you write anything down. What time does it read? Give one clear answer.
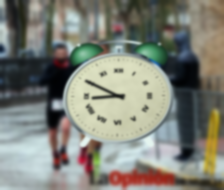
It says 8:50
